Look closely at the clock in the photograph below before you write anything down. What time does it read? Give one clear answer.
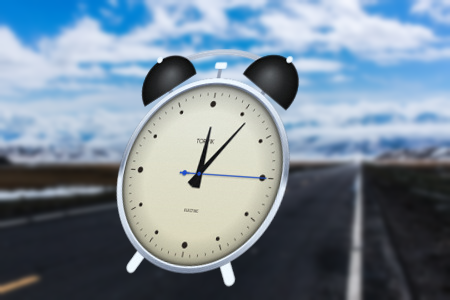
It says 12:06:15
